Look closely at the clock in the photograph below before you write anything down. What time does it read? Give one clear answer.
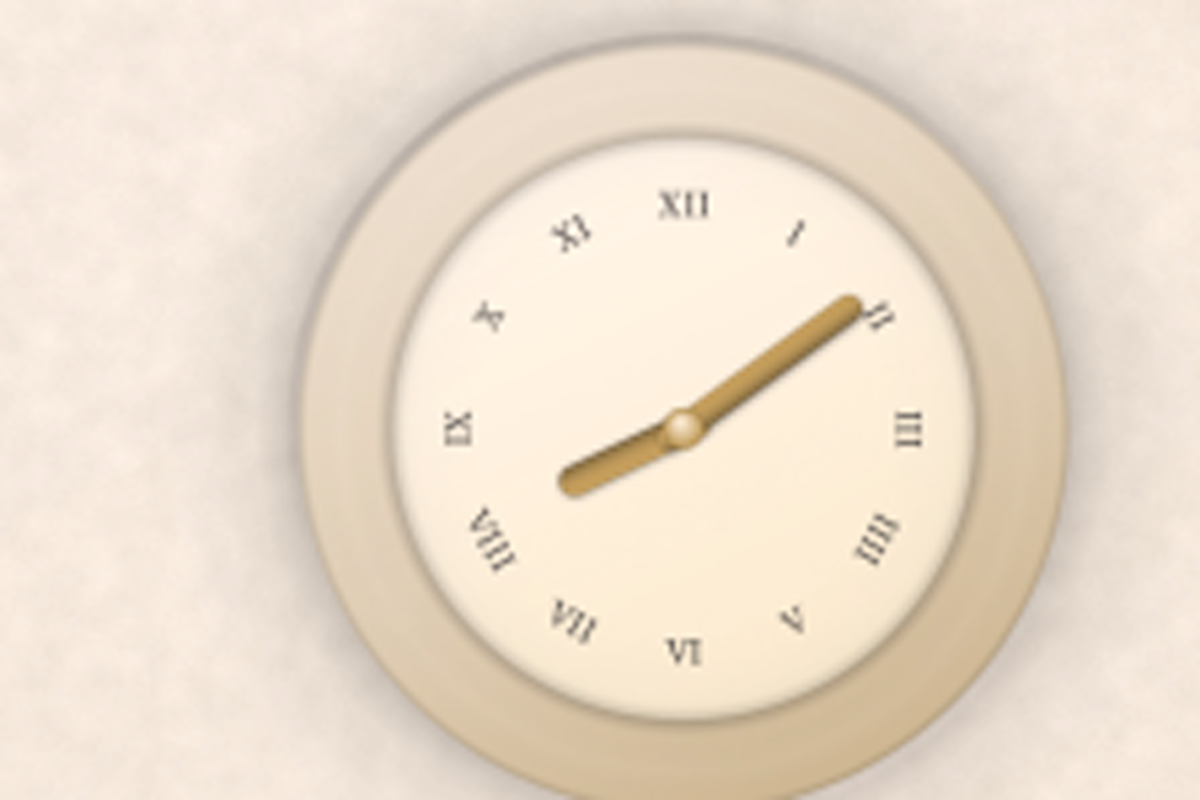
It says 8:09
